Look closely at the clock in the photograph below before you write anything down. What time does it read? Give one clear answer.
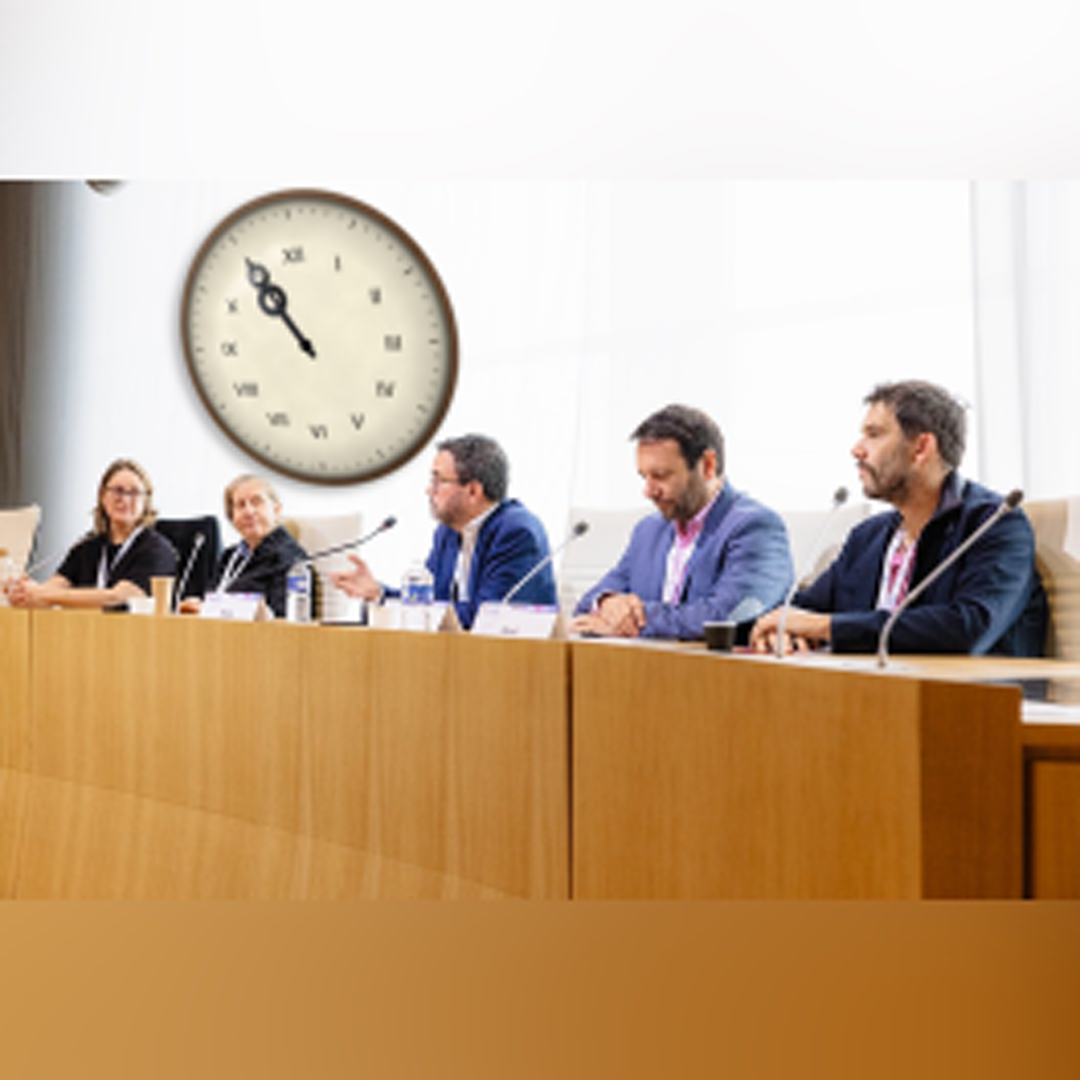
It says 10:55
